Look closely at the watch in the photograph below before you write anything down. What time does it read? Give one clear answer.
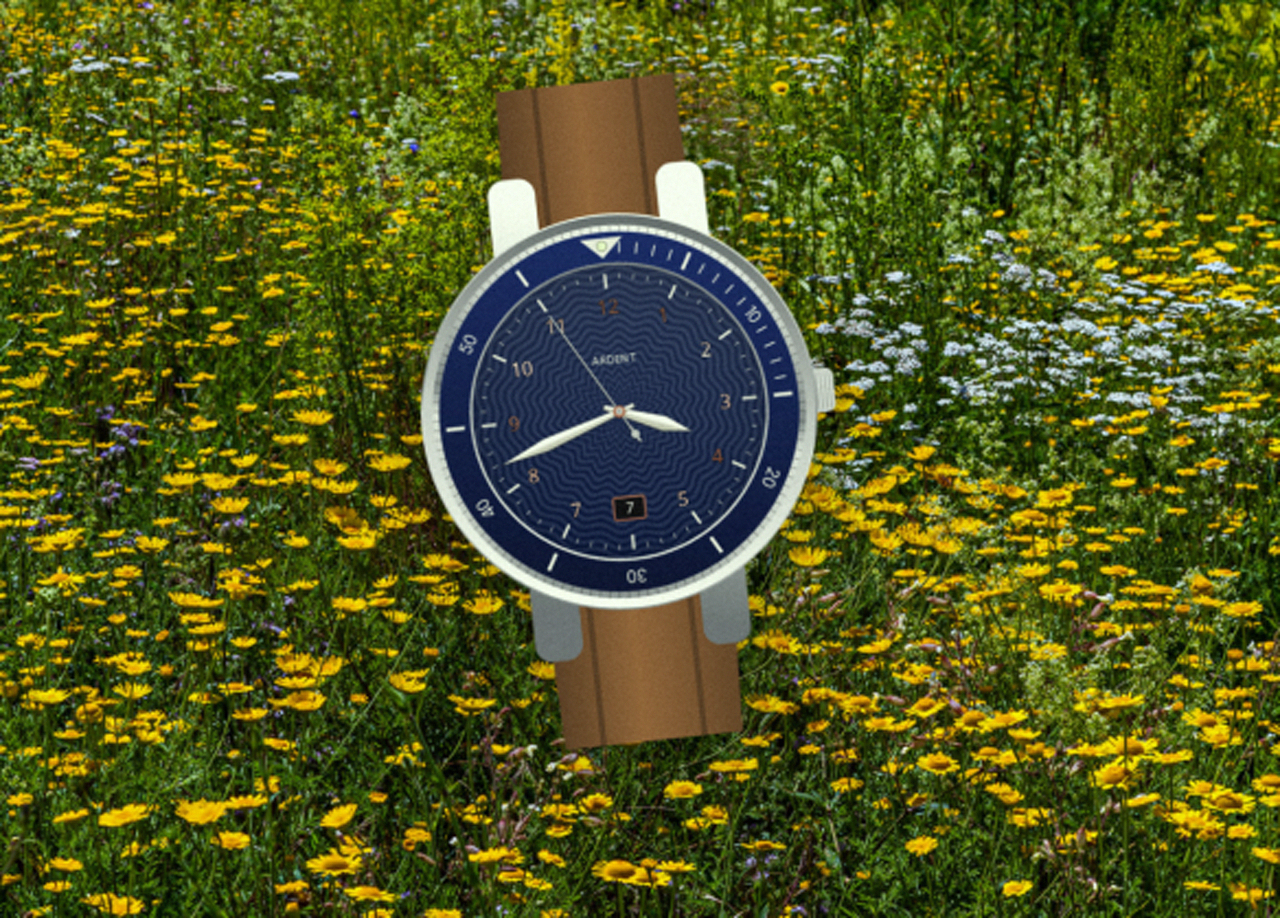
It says 3:41:55
